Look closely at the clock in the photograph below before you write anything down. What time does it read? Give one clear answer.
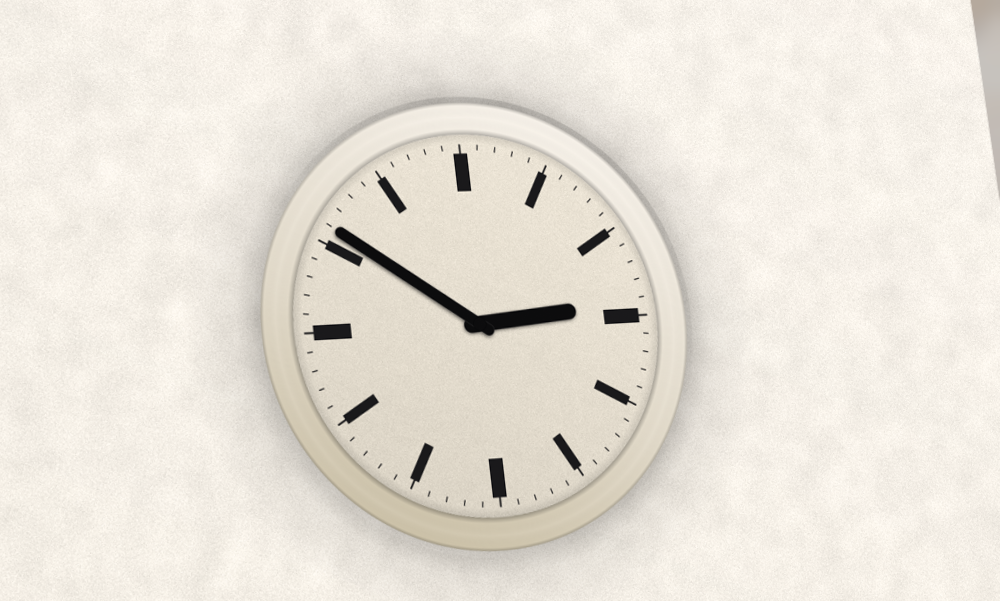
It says 2:51
